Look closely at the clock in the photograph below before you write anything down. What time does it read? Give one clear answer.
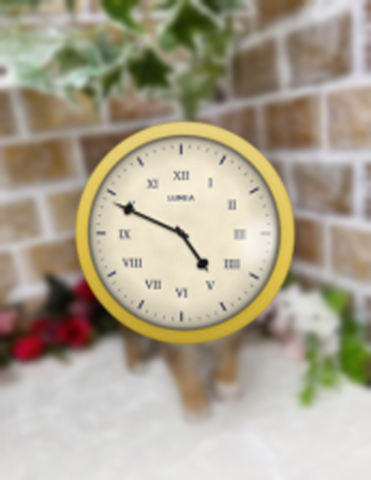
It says 4:49
